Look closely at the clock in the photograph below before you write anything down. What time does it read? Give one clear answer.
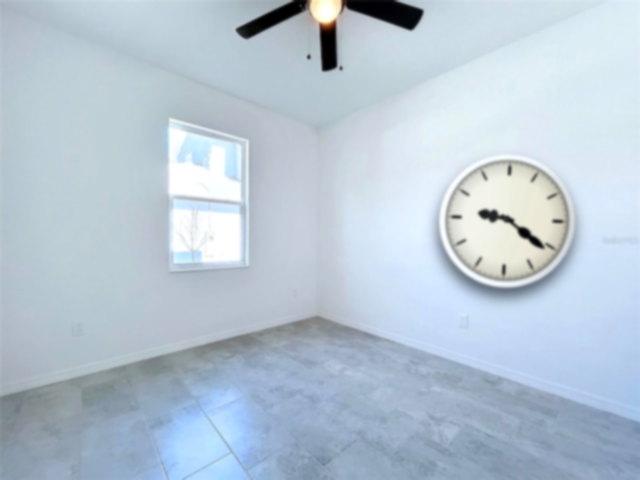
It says 9:21
